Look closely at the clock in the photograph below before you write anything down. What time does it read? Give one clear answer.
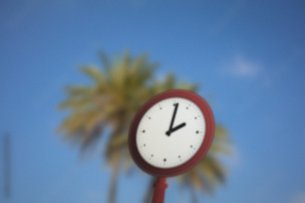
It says 2:01
